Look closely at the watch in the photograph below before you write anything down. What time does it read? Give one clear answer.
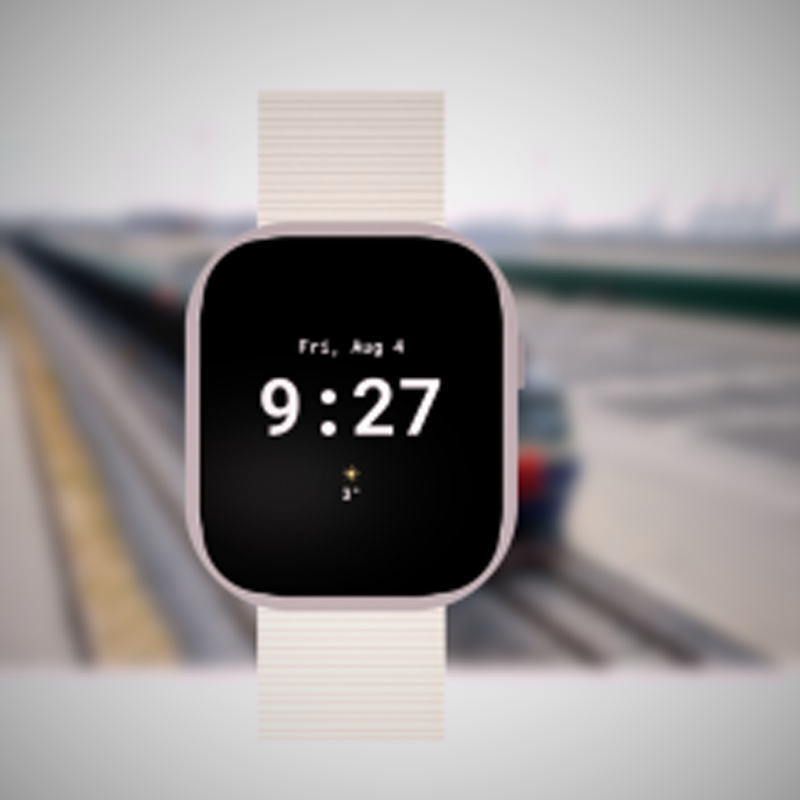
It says 9:27
